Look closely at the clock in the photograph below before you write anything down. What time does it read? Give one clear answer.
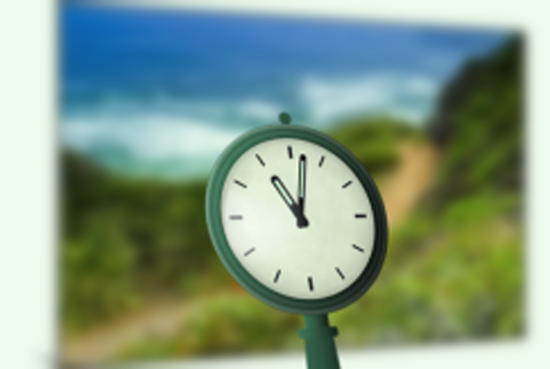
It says 11:02
